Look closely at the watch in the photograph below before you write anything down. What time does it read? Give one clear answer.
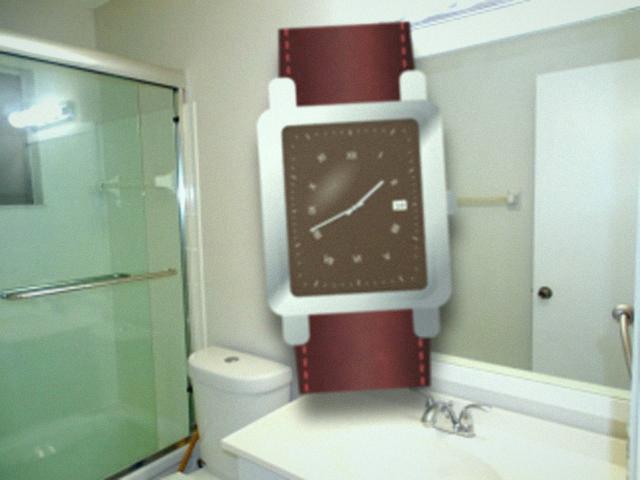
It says 1:41
